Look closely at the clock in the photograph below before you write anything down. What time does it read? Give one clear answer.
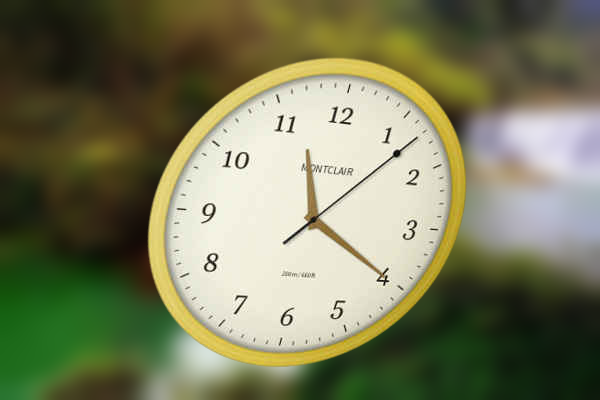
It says 11:20:07
